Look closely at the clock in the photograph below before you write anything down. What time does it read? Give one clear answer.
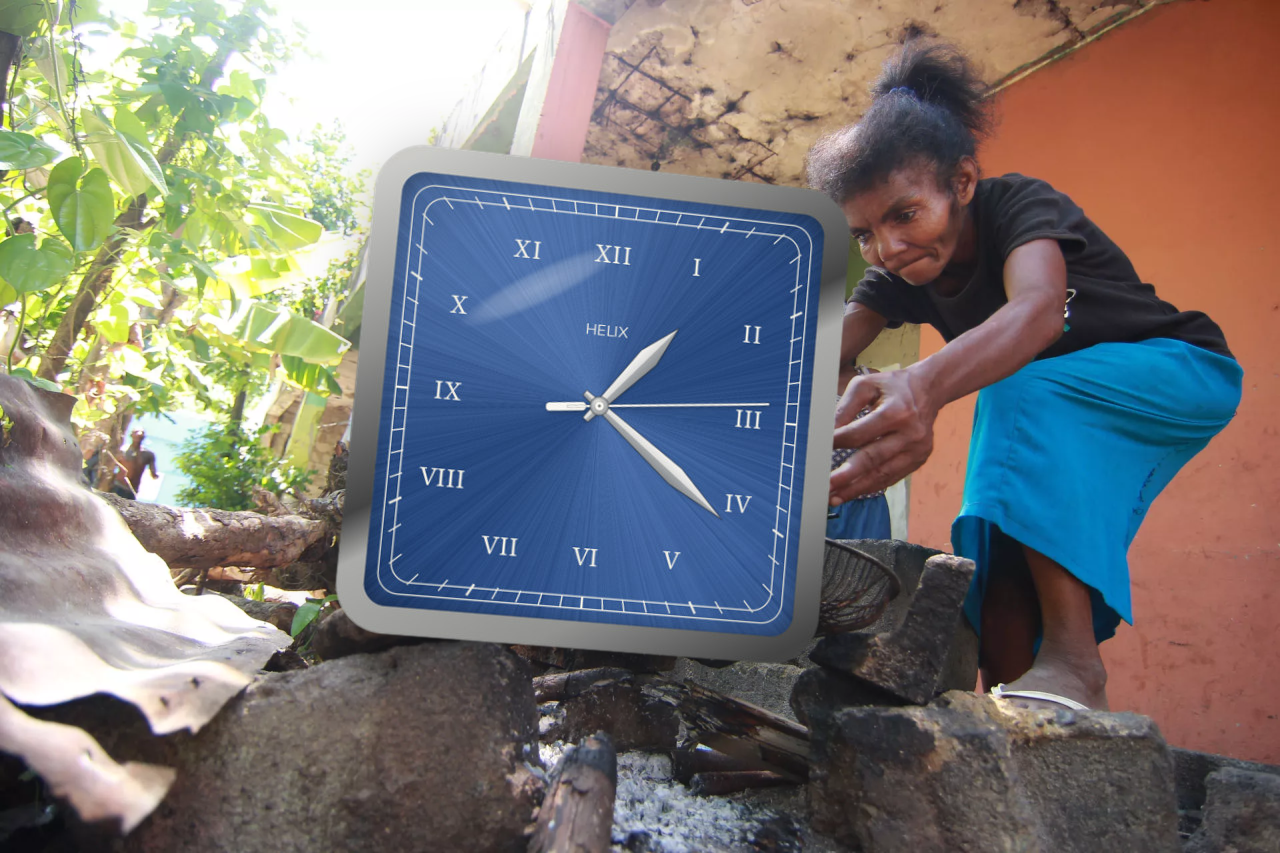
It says 1:21:14
